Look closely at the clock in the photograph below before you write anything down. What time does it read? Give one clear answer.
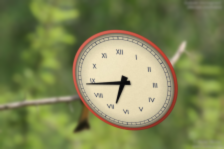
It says 6:44
